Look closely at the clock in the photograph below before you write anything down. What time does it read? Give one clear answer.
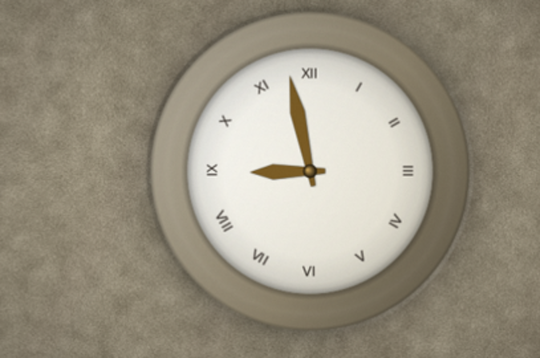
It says 8:58
